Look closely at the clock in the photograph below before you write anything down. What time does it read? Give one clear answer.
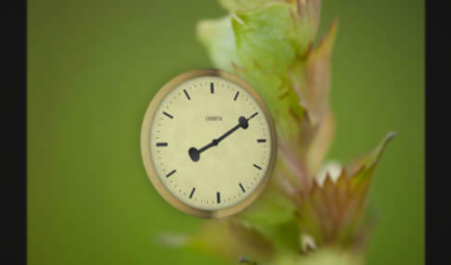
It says 8:10
